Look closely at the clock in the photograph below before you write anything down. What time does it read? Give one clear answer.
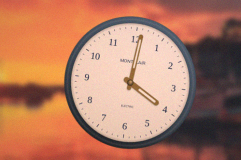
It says 4:01
